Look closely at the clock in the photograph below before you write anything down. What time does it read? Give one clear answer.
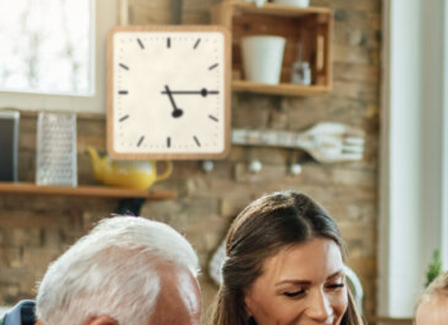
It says 5:15
